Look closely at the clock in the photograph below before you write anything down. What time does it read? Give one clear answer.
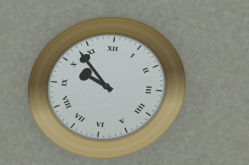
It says 9:53
